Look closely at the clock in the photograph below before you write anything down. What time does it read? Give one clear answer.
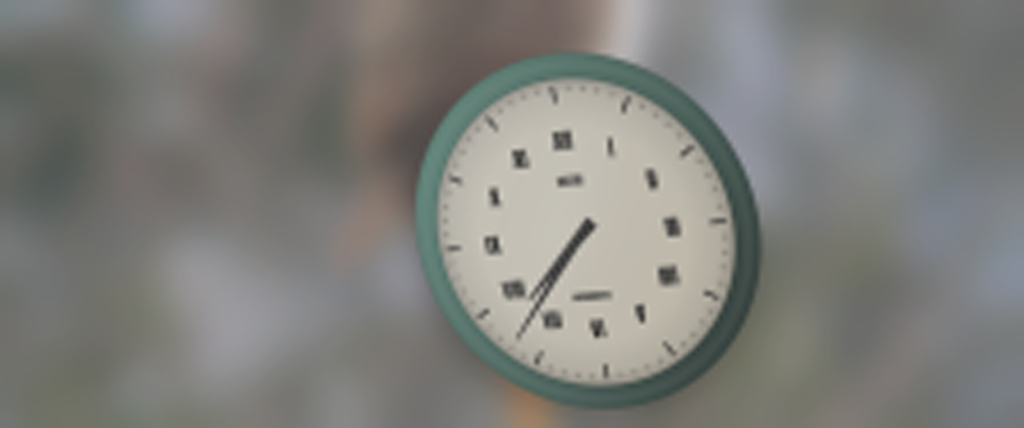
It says 7:37
